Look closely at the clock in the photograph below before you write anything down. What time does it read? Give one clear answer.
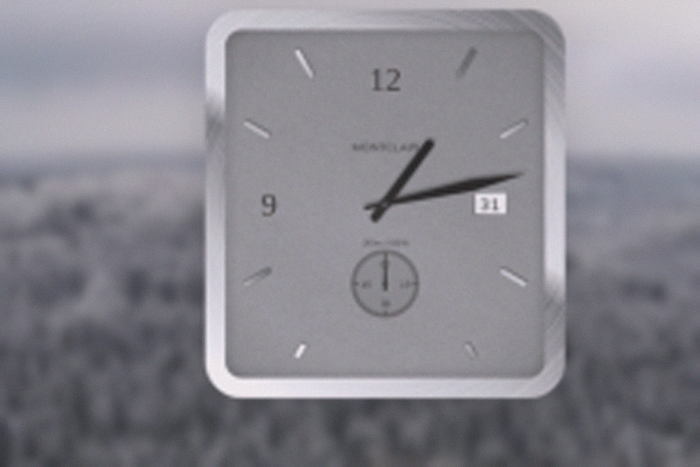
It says 1:13
